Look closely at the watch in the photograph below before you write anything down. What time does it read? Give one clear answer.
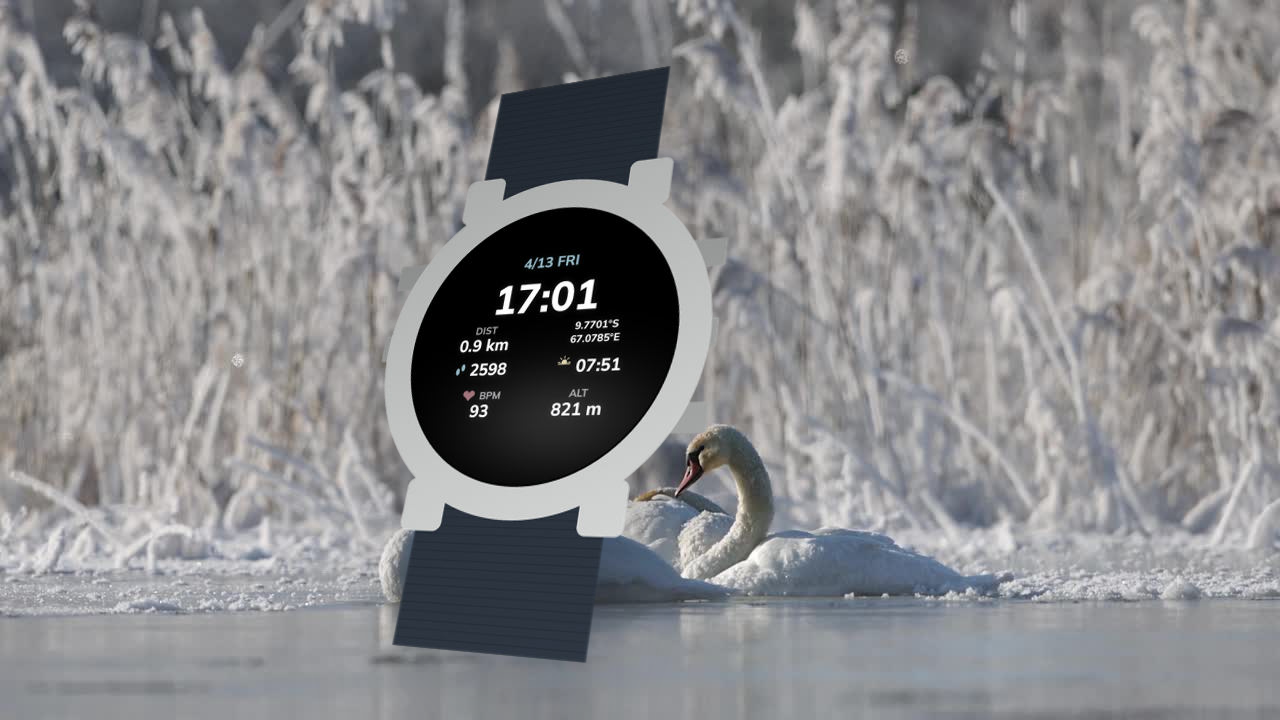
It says 17:01
